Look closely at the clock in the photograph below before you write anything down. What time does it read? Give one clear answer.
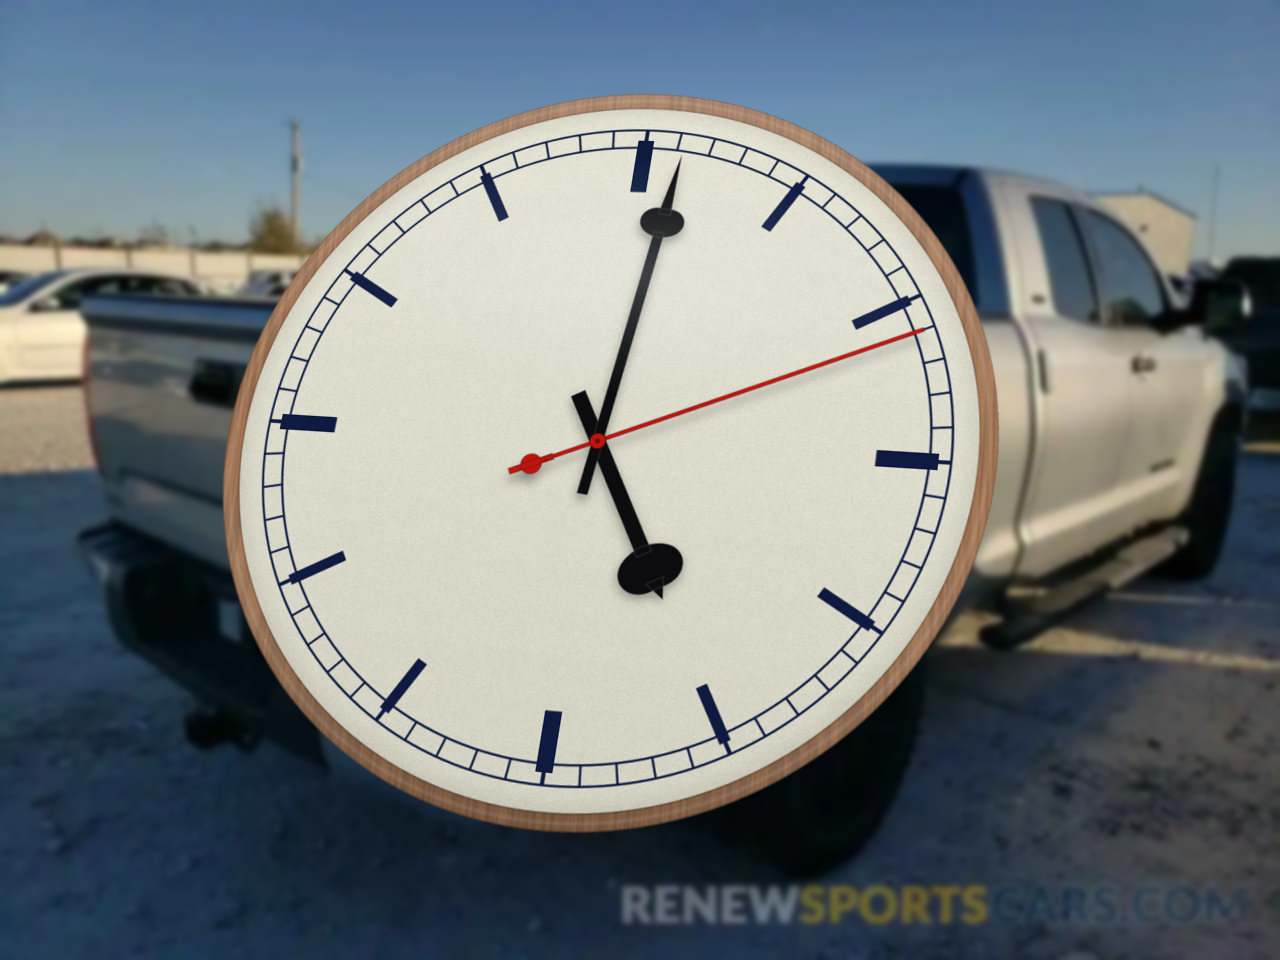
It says 5:01:11
